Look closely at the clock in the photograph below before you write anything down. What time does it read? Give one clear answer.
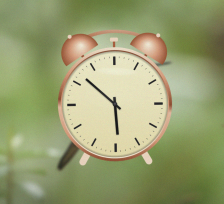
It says 5:52
